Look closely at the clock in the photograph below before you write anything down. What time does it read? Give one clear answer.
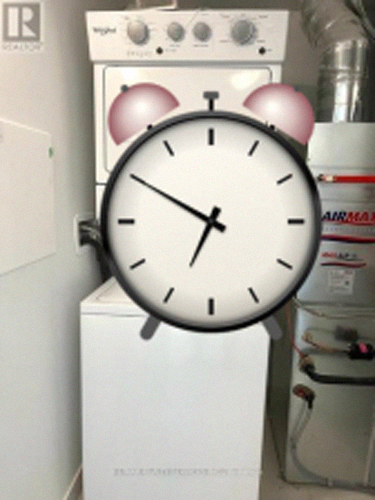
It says 6:50
